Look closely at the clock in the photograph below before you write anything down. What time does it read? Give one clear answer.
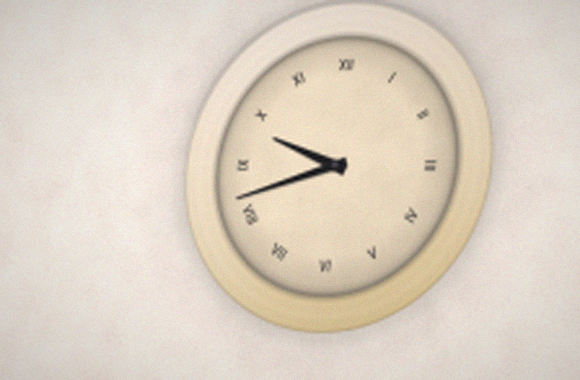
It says 9:42
